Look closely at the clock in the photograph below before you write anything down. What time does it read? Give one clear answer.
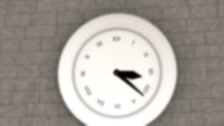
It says 3:22
